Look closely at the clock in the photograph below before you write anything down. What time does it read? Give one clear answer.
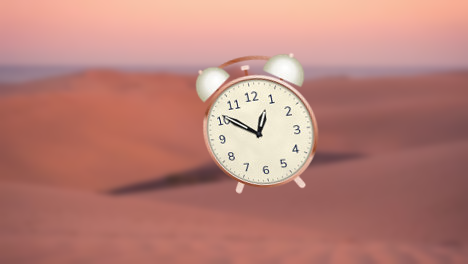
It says 12:51
